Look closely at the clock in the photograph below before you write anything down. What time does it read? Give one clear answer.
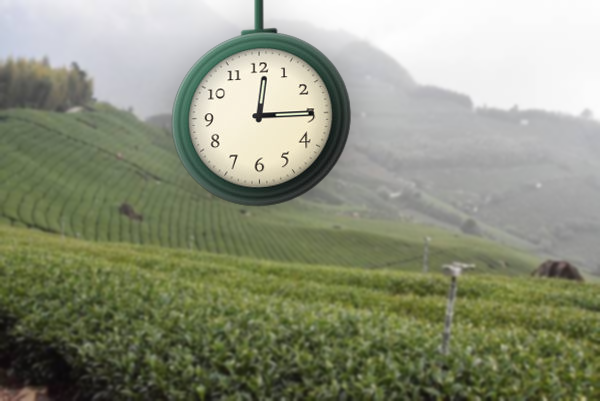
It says 12:15
